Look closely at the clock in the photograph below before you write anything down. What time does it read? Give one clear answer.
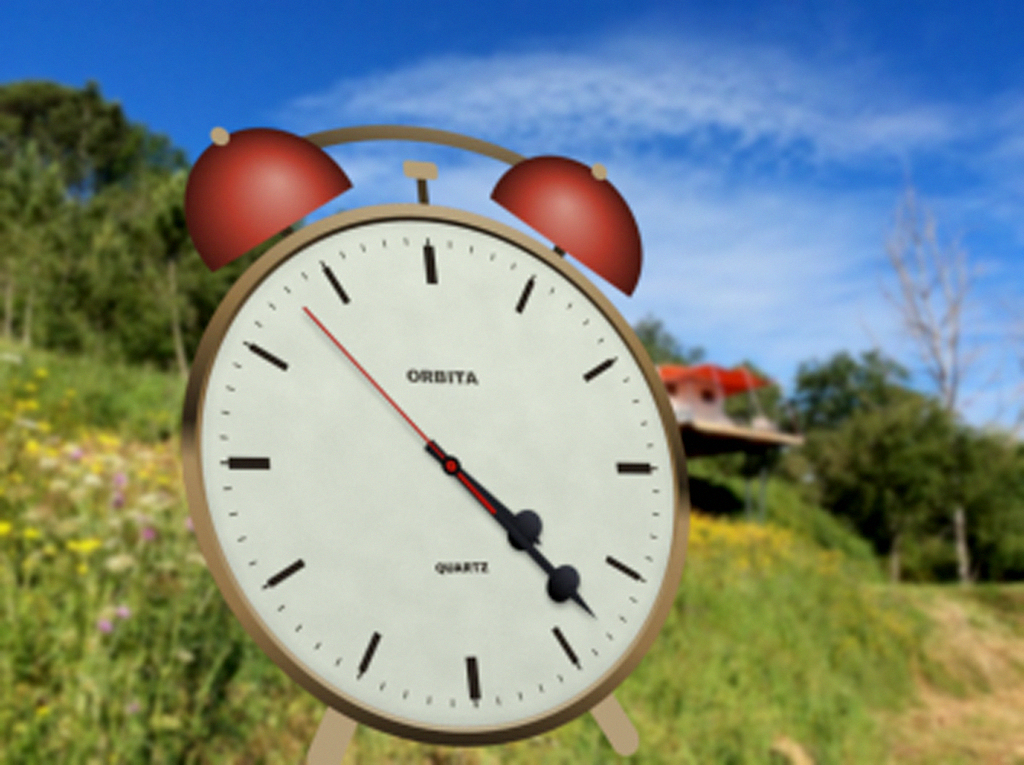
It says 4:22:53
